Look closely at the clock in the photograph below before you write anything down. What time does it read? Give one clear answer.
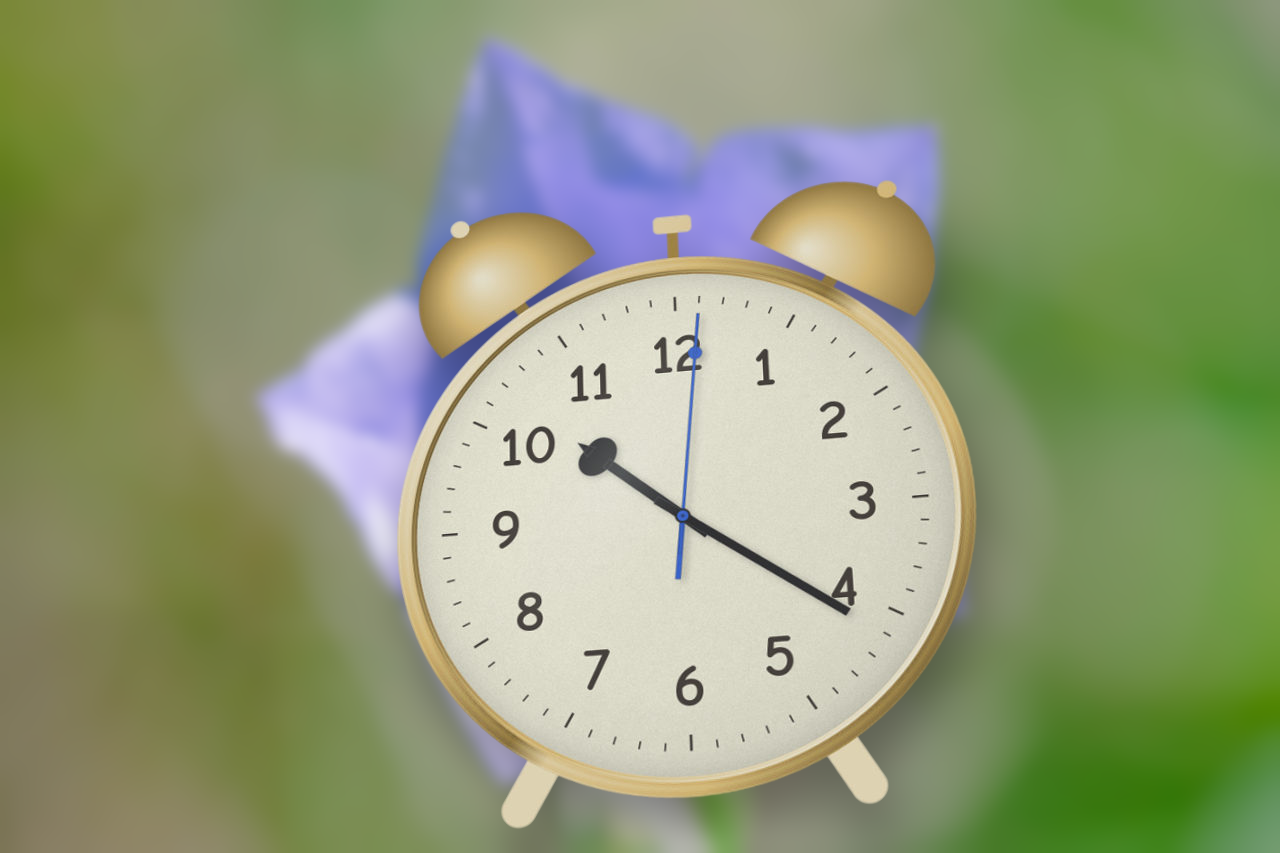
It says 10:21:01
